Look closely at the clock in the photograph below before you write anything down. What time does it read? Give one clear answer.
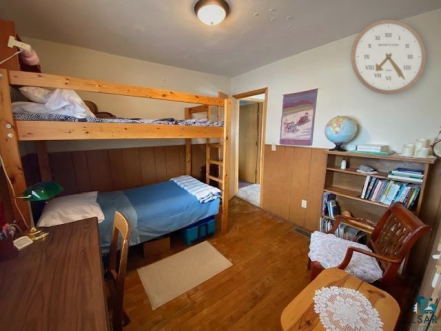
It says 7:24
